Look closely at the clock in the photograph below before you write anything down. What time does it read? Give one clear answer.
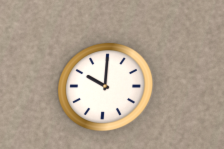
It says 10:00
